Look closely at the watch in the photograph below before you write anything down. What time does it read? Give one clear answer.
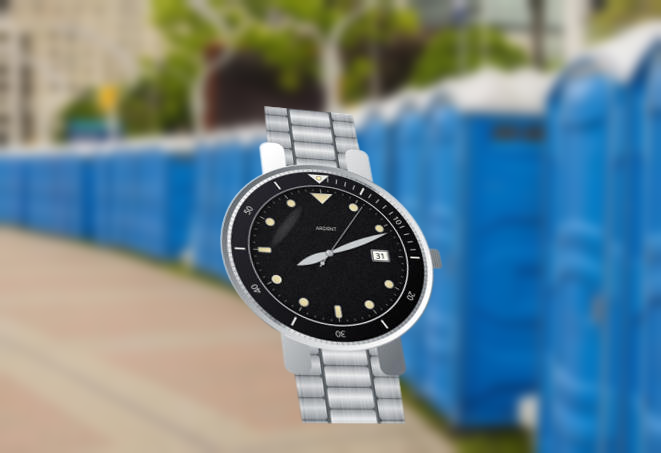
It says 8:11:06
